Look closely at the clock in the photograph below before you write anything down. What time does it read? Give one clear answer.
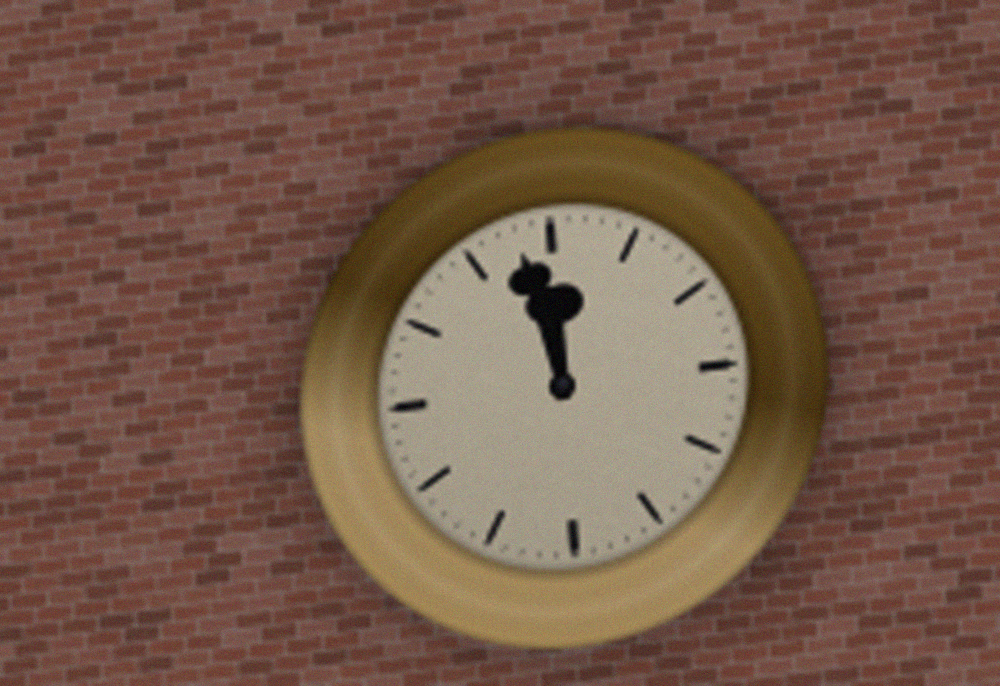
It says 11:58
